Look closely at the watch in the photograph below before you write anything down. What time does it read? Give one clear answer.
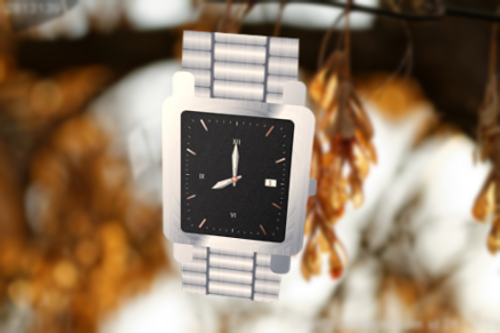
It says 8:00
